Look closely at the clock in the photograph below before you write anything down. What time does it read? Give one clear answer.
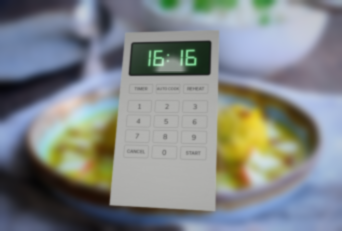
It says 16:16
